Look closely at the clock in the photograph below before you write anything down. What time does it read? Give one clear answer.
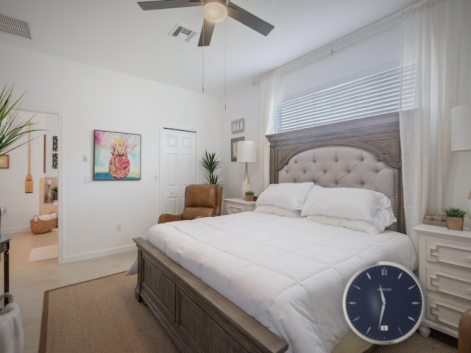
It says 11:32
